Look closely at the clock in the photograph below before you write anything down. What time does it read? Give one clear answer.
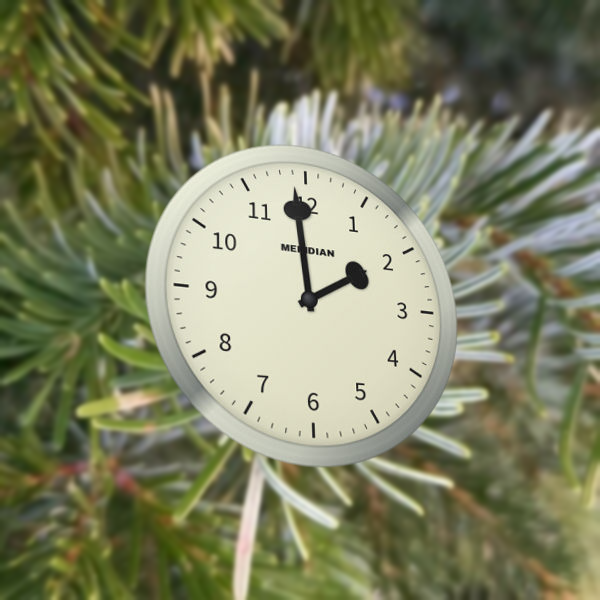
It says 1:59
